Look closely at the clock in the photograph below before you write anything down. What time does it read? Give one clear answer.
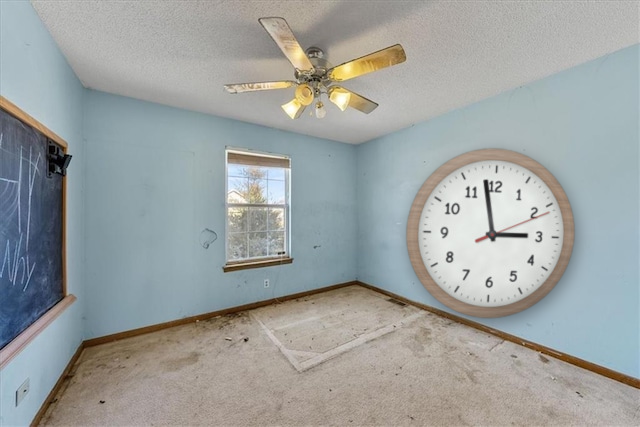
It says 2:58:11
